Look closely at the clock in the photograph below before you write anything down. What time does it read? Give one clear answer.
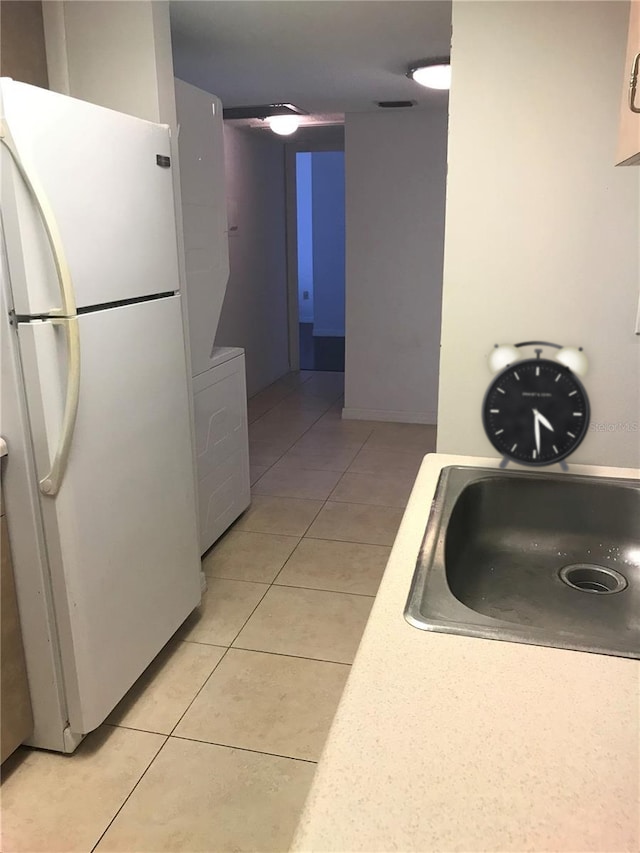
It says 4:29
